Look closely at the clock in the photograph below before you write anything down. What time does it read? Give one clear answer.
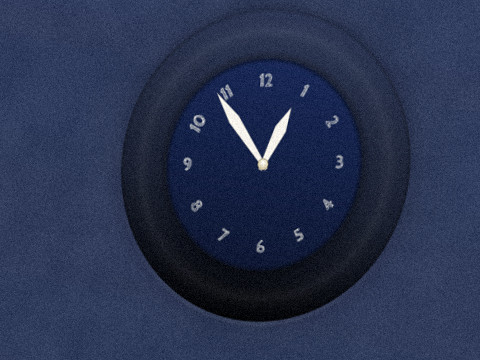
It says 12:54
